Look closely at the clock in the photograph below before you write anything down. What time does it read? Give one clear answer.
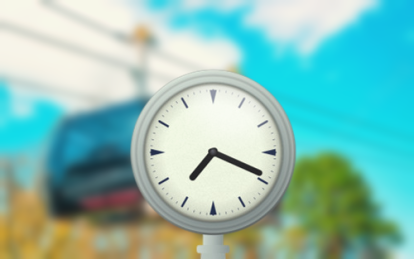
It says 7:19
